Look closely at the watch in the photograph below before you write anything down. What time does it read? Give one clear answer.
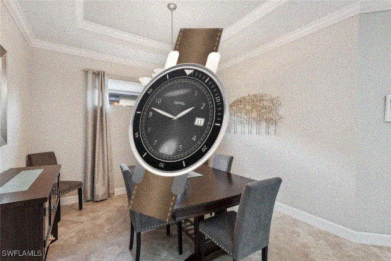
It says 1:47
